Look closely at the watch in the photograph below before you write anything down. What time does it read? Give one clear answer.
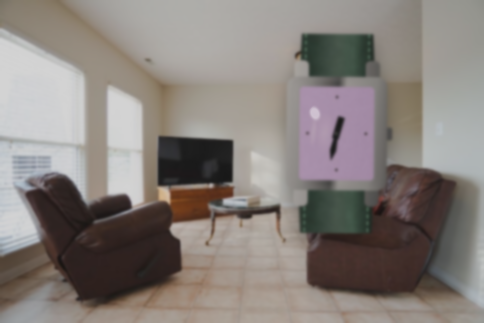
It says 12:32
